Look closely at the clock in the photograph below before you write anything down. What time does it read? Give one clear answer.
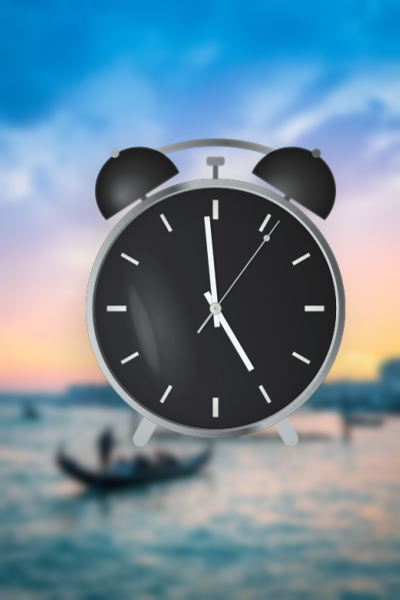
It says 4:59:06
